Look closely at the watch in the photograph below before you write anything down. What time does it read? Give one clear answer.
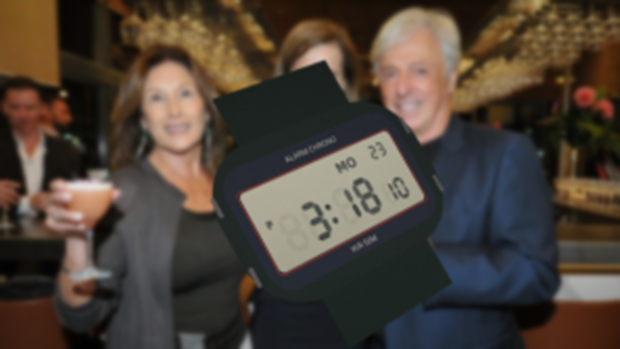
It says 3:18:10
